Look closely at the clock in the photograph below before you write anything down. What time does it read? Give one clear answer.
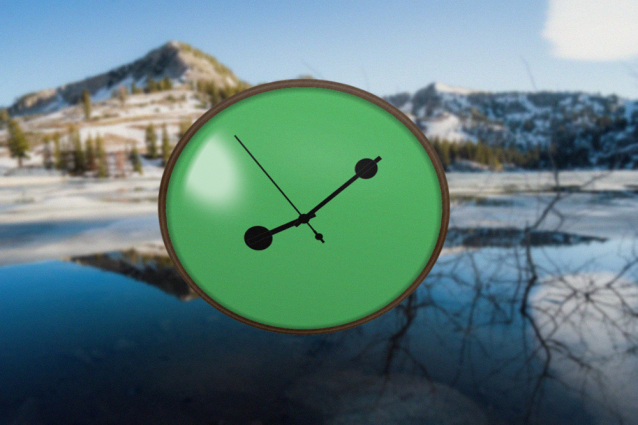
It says 8:07:54
